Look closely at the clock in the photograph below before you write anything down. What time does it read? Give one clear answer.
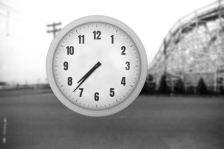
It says 7:37
